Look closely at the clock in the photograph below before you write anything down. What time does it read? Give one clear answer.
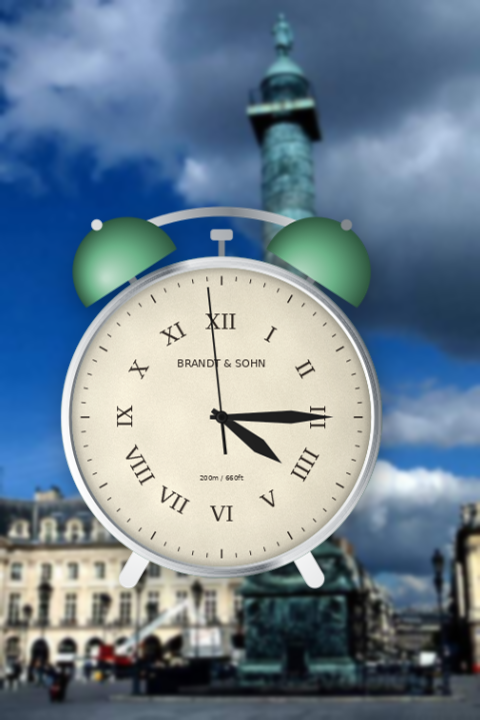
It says 4:14:59
